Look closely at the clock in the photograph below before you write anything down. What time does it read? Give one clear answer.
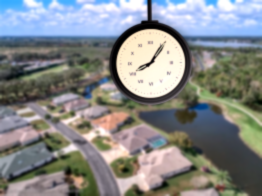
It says 8:06
